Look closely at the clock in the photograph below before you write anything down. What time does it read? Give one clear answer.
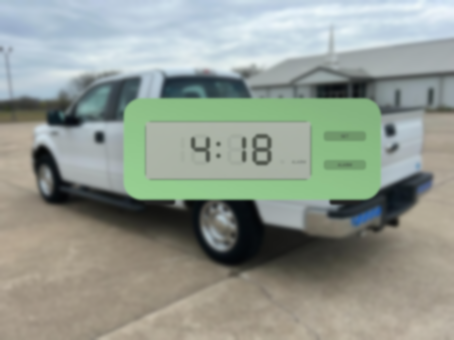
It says 4:18
